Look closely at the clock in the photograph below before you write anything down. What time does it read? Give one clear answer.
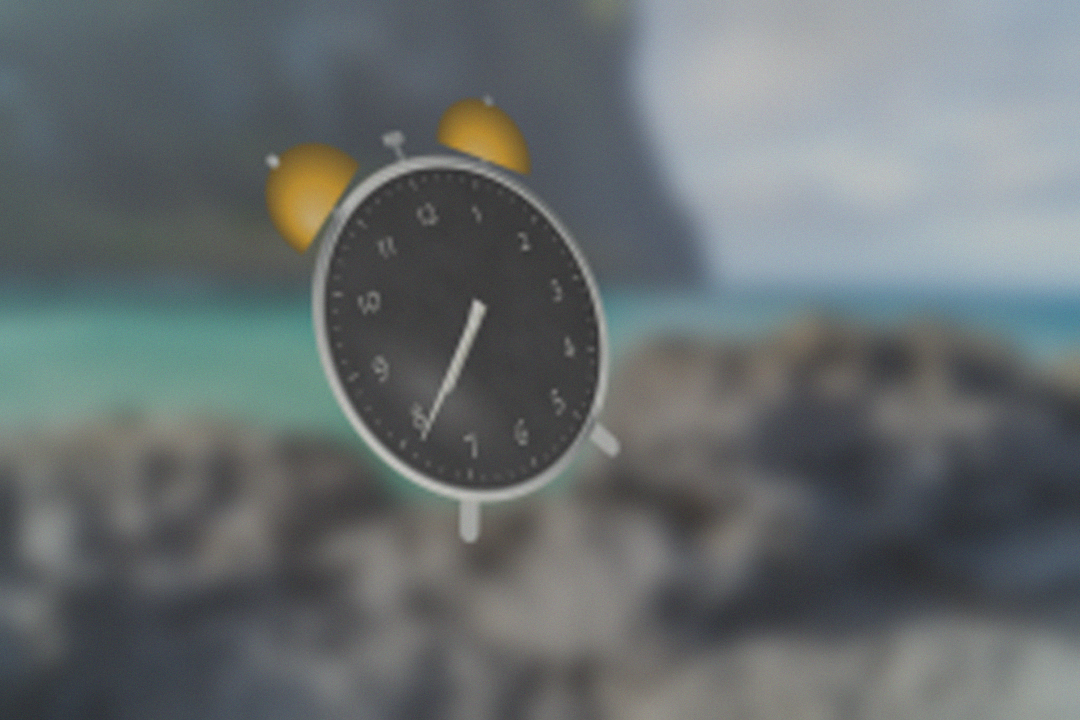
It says 7:39
